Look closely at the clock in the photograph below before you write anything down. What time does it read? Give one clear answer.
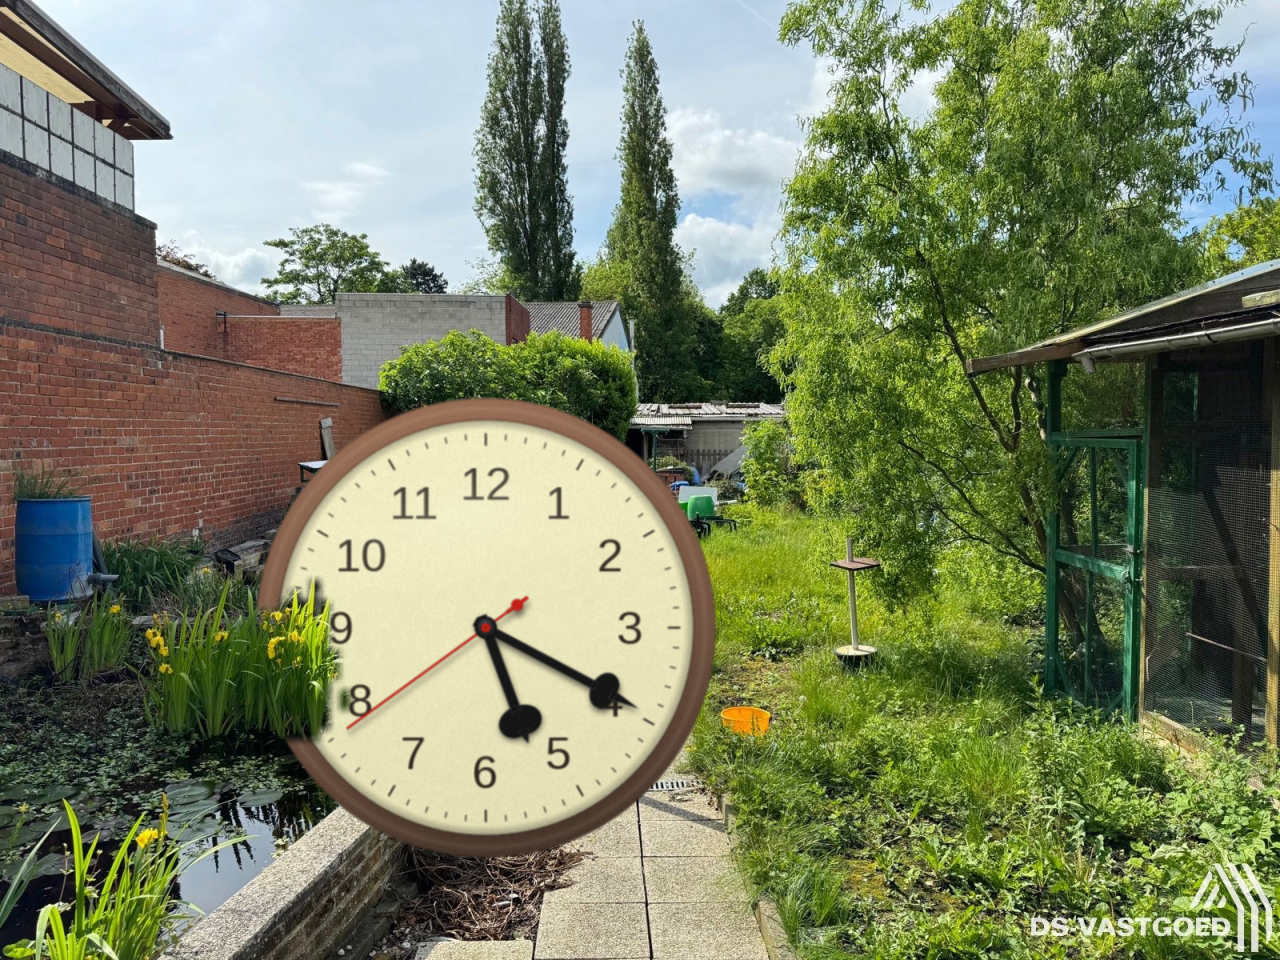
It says 5:19:39
